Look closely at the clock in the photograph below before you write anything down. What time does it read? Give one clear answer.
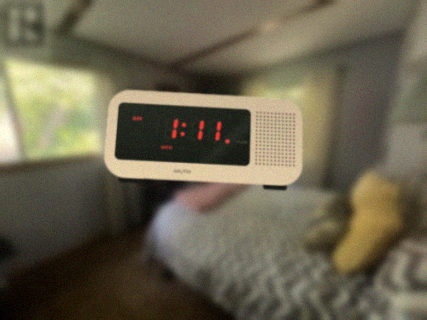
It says 1:11
